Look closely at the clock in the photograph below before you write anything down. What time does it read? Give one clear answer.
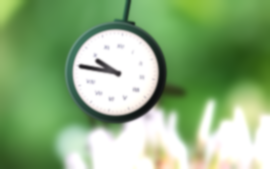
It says 9:45
